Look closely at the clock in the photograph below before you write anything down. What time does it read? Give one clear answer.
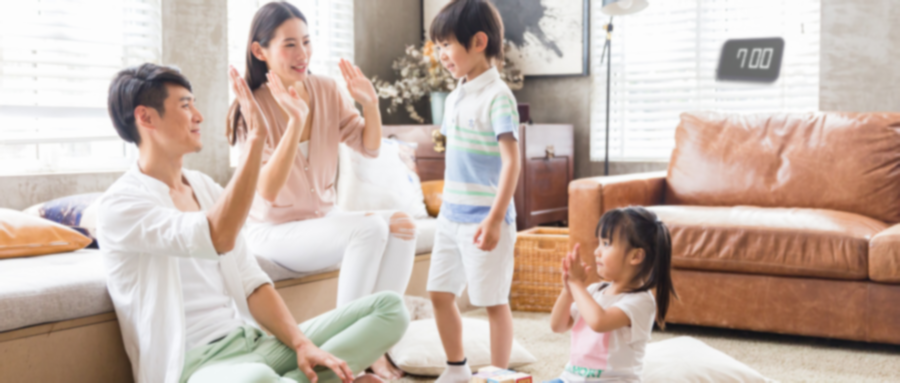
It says 7:00
